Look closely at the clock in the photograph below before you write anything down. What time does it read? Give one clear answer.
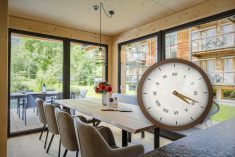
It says 4:19
